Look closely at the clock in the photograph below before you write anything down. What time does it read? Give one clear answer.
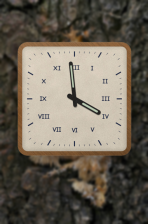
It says 3:59
